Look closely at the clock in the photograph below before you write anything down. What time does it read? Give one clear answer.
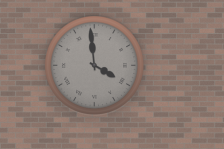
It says 3:59
